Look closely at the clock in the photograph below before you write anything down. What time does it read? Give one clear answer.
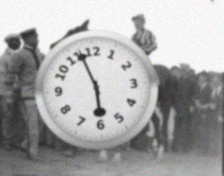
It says 5:57
